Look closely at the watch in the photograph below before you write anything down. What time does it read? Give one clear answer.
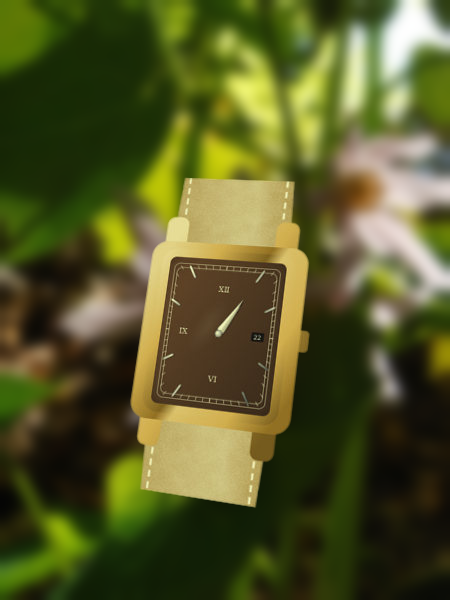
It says 1:05
